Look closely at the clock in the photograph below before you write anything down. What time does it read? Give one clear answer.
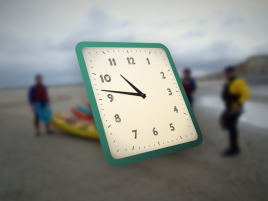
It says 10:47
